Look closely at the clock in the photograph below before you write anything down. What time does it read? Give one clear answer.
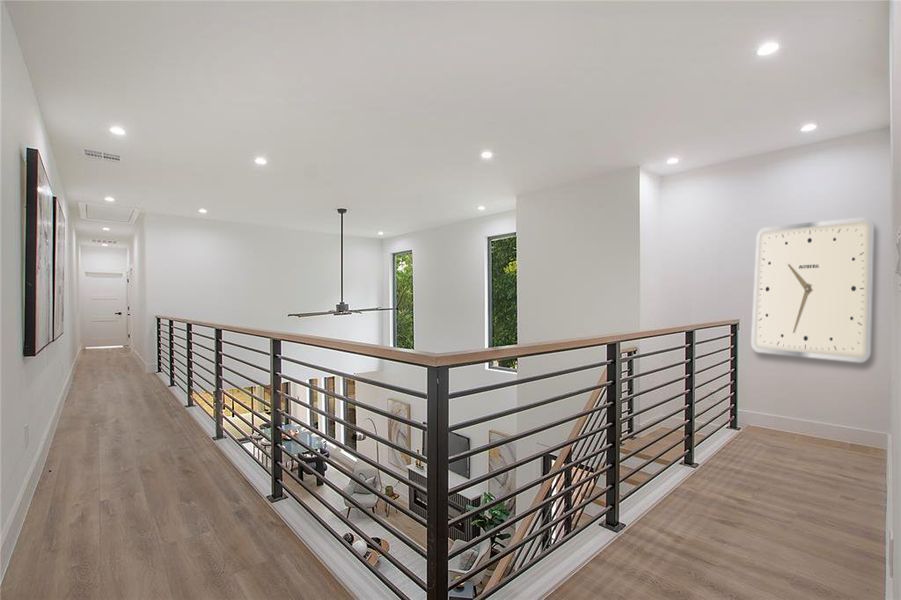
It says 10:33
